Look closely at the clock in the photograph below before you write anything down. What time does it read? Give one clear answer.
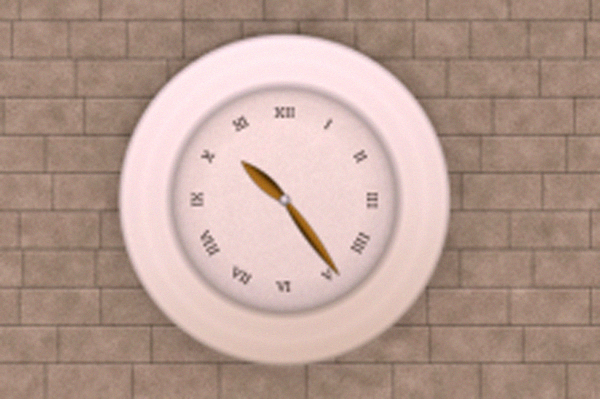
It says 10:24
